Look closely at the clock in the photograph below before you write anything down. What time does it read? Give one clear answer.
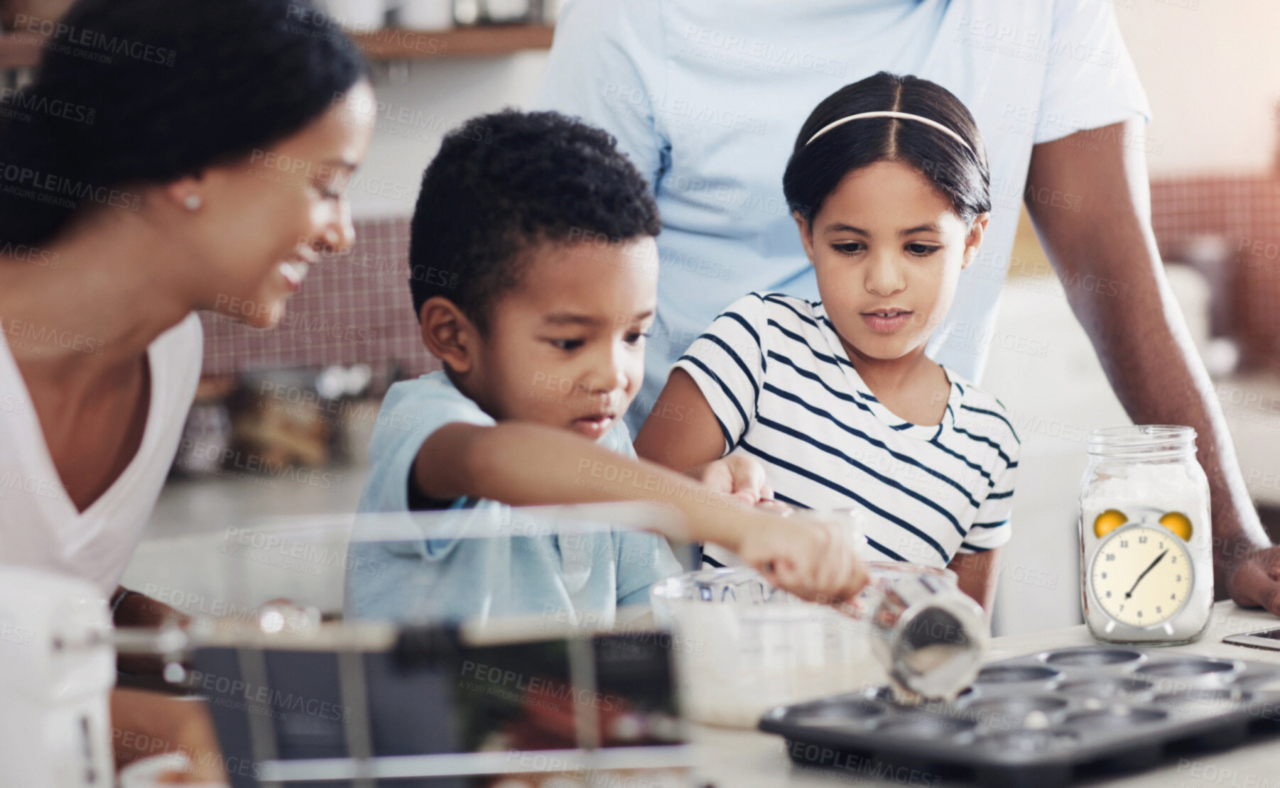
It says 7:07
